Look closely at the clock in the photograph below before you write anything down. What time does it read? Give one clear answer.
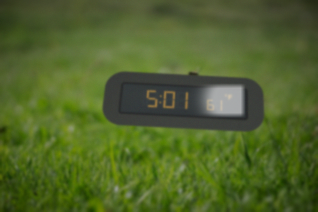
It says 5:01
